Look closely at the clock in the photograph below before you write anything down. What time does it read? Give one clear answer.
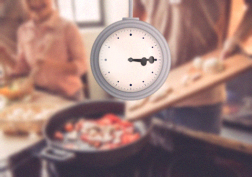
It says 3:15
